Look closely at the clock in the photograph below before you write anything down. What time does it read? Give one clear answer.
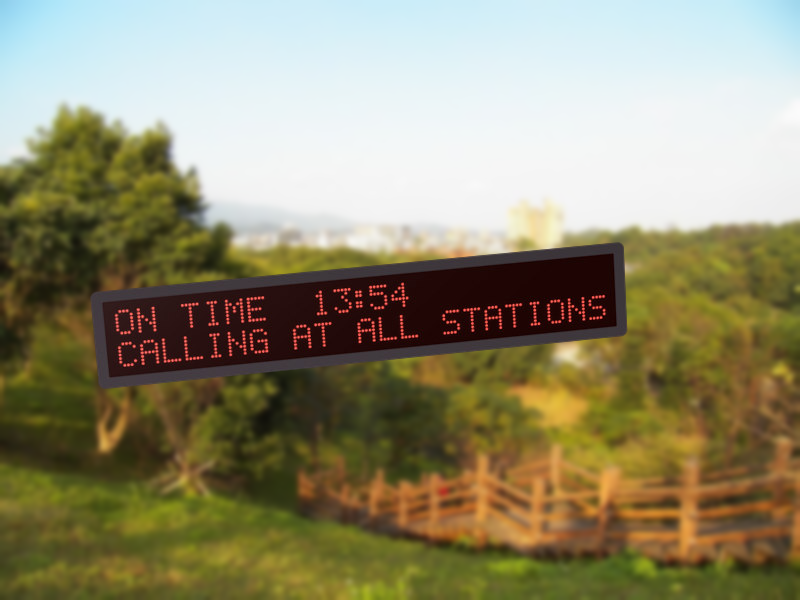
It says 13:54
